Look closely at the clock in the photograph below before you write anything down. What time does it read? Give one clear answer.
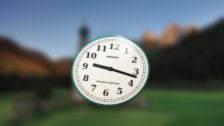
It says 9:17
